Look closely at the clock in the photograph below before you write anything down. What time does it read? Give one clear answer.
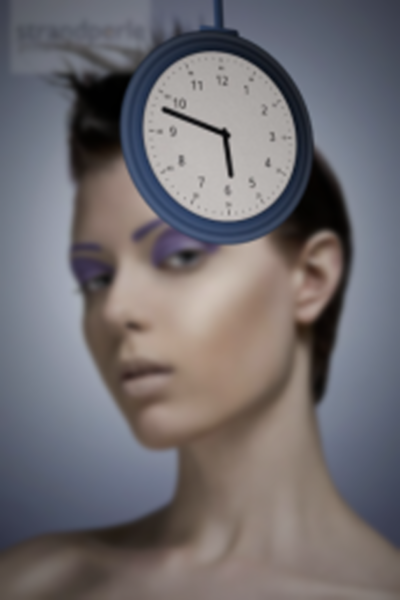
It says 5:48
